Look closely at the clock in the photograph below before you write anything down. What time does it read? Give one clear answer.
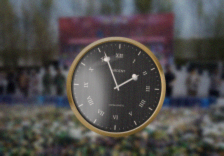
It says 1:56
